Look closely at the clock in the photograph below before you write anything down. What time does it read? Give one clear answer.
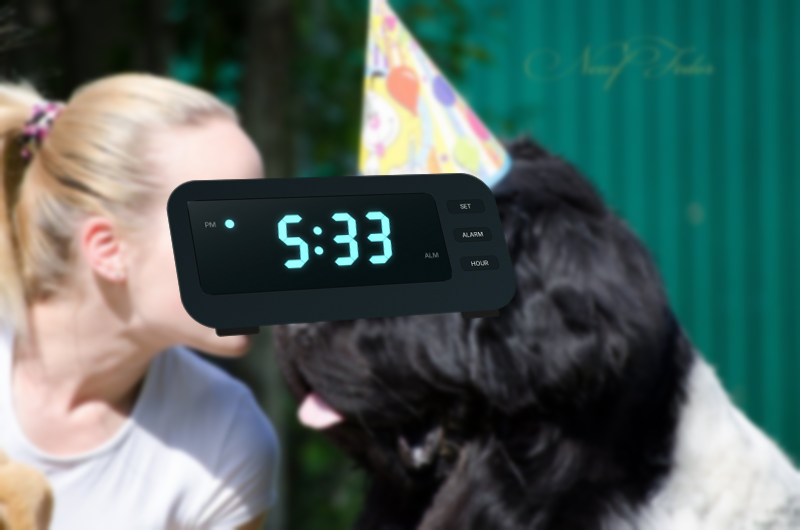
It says 5:33
